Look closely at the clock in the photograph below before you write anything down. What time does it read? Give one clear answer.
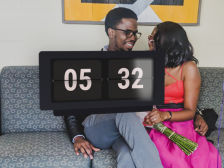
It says 5:32
